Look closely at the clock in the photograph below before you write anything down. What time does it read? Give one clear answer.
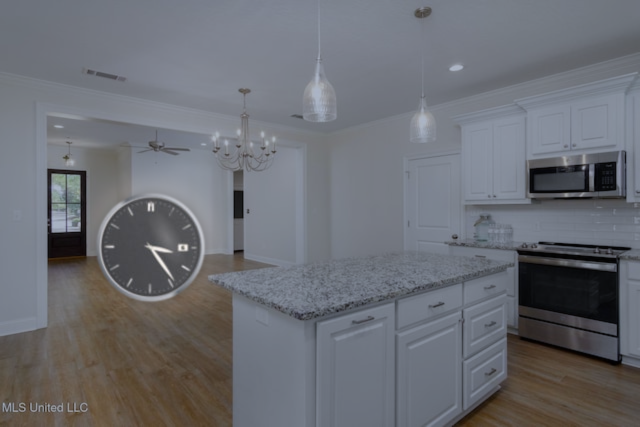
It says 3:24
